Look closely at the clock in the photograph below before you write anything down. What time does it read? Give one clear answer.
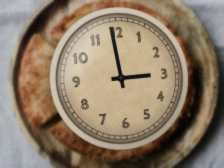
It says 2:59
